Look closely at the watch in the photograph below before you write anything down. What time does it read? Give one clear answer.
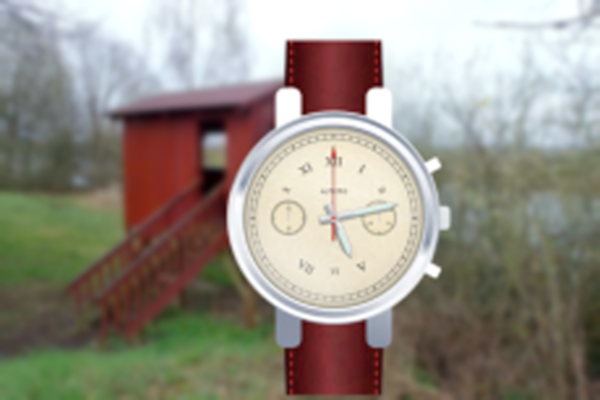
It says 5:13
